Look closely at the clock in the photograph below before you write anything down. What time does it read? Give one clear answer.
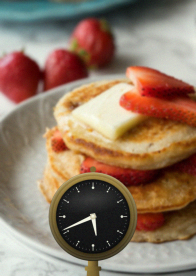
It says 5:41
